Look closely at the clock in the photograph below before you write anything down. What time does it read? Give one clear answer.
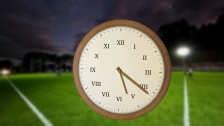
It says 5:21
